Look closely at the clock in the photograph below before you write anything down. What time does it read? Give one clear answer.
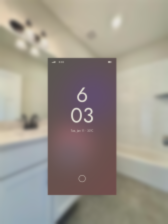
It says 6:03
